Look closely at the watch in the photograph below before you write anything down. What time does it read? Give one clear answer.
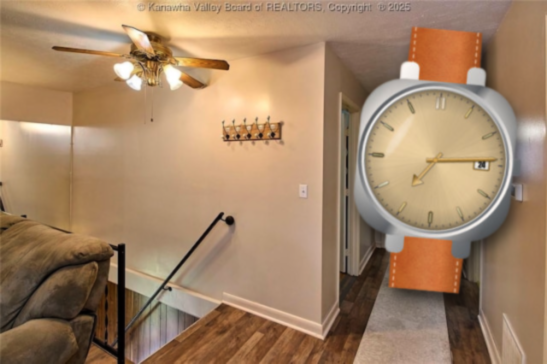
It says 7:14
